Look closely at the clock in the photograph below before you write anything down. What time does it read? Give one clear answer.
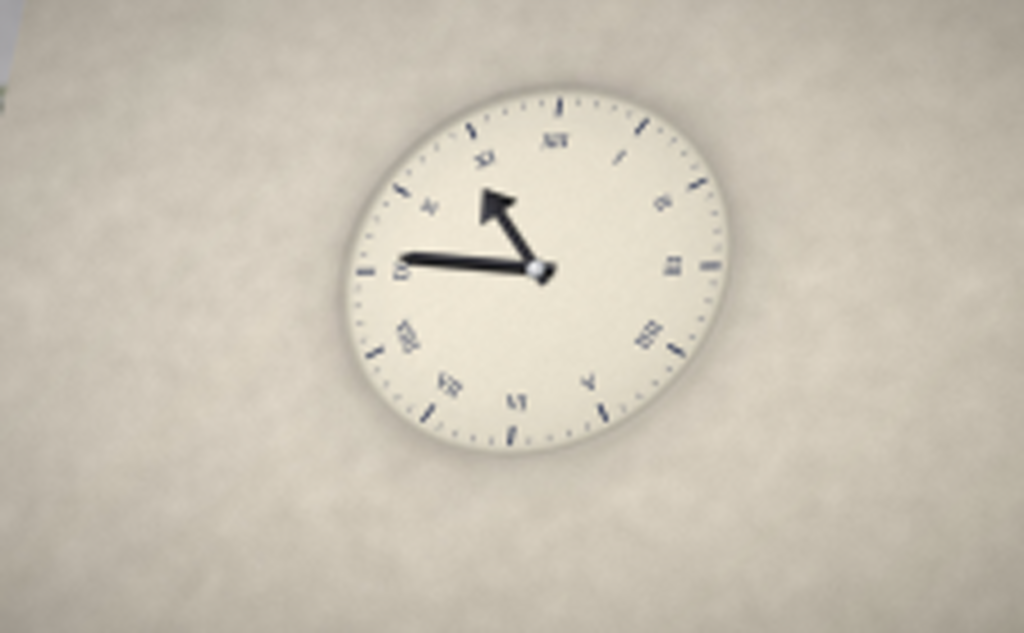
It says 10:46
